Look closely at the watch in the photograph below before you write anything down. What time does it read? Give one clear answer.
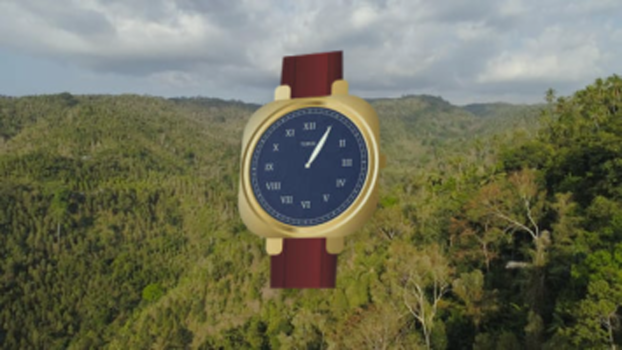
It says 1:05
